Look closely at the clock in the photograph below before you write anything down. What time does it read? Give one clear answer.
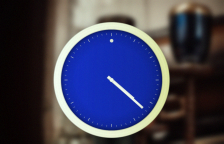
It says 4:22
